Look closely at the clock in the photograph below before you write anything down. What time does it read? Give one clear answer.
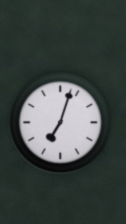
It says 7:03
